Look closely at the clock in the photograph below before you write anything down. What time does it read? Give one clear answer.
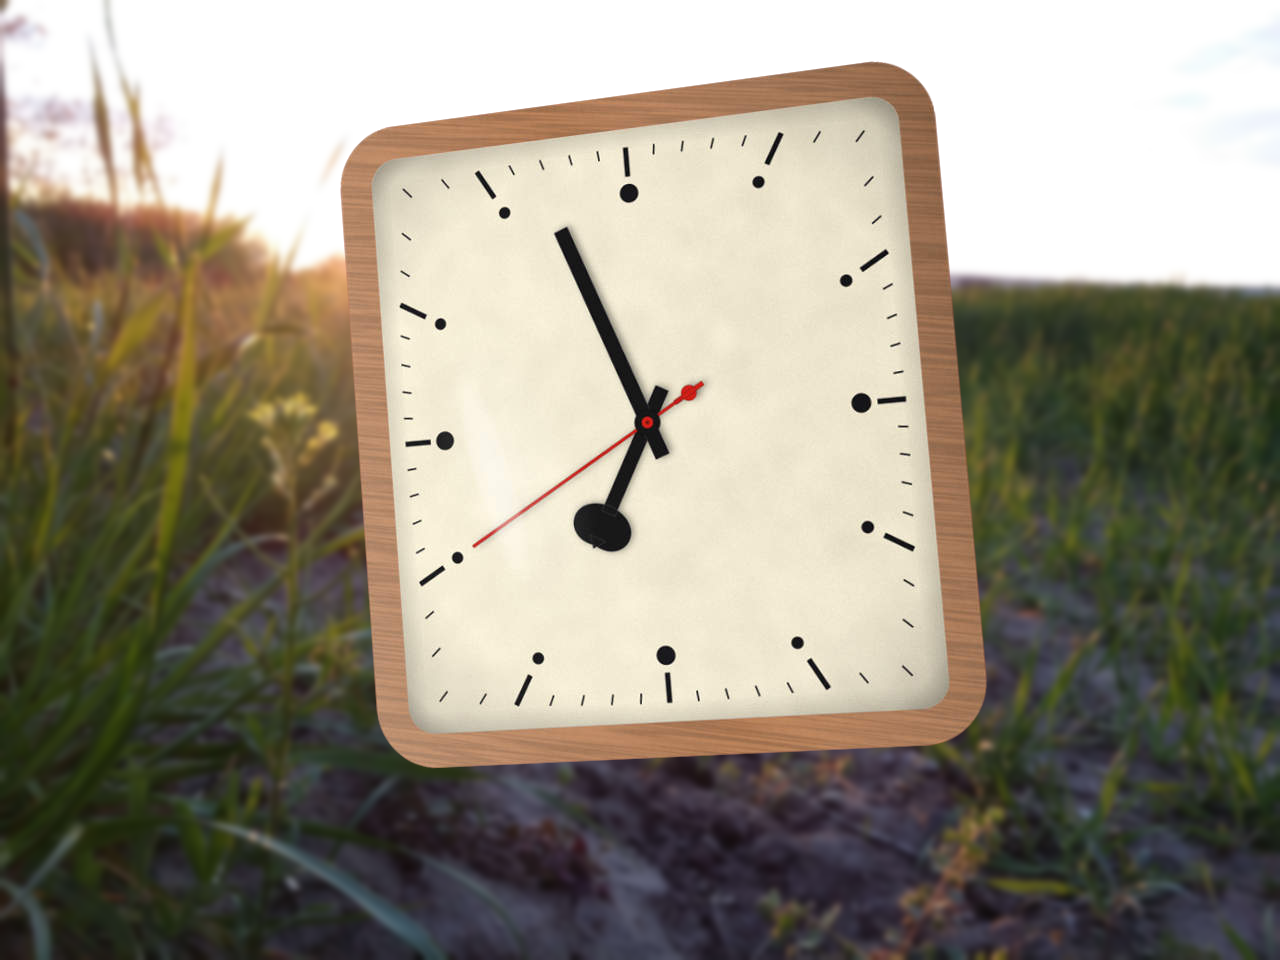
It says 6:56:40
